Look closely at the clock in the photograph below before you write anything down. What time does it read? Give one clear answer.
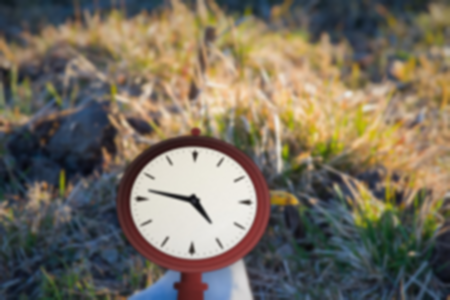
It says 4:47
